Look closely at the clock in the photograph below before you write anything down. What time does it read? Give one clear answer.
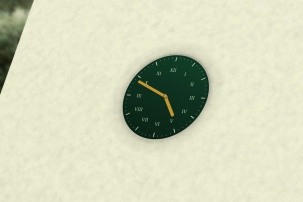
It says 4:49
